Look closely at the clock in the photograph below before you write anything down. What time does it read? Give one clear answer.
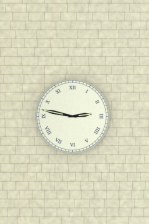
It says 2:47
